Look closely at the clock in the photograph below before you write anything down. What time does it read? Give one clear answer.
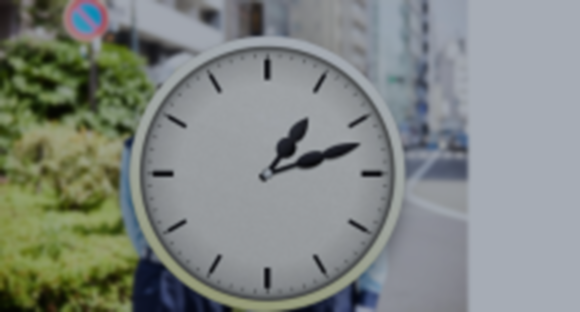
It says 1:12
